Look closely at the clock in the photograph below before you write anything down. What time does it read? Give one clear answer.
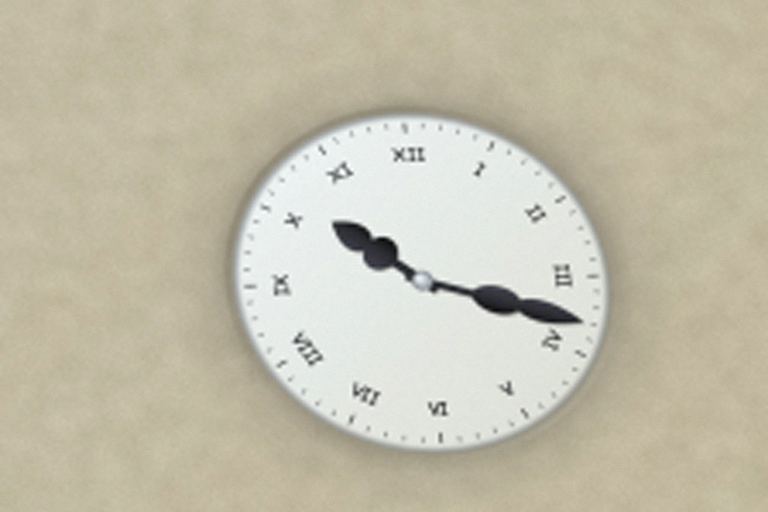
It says 10:18
